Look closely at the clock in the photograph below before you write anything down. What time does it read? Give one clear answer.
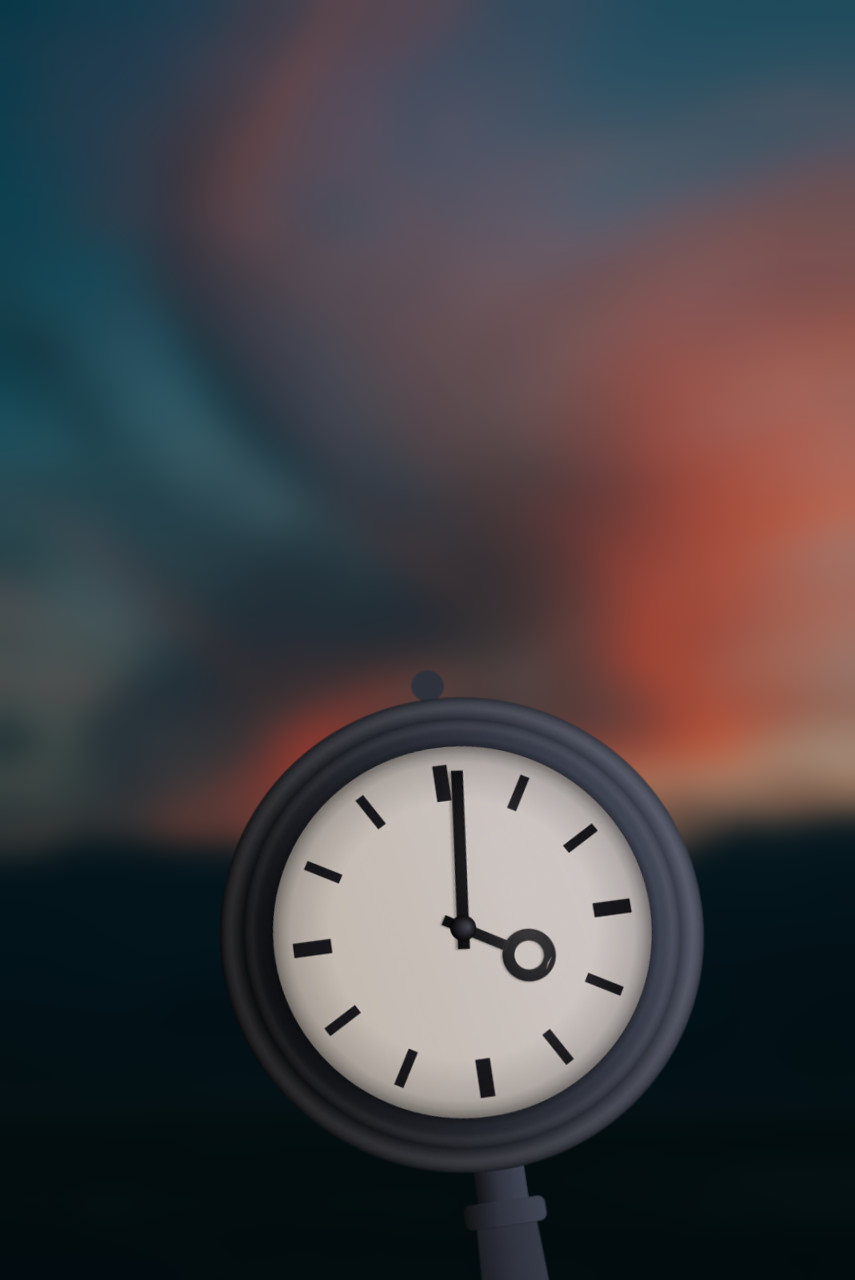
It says 4:01
